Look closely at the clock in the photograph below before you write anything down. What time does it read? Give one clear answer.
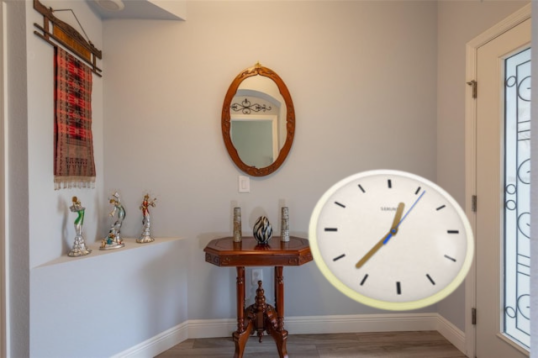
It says 12:37:06
